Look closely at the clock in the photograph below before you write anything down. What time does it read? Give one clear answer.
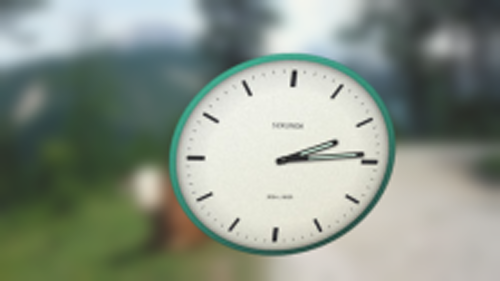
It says 2:14
